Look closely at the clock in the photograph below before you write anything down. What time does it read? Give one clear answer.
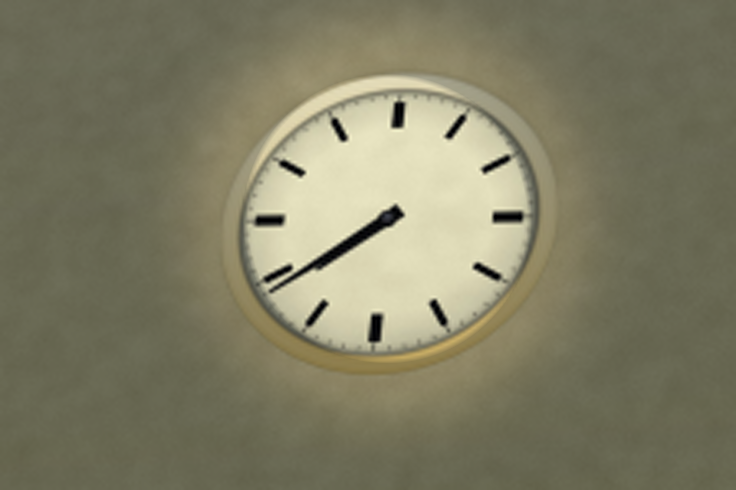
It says 7:39
